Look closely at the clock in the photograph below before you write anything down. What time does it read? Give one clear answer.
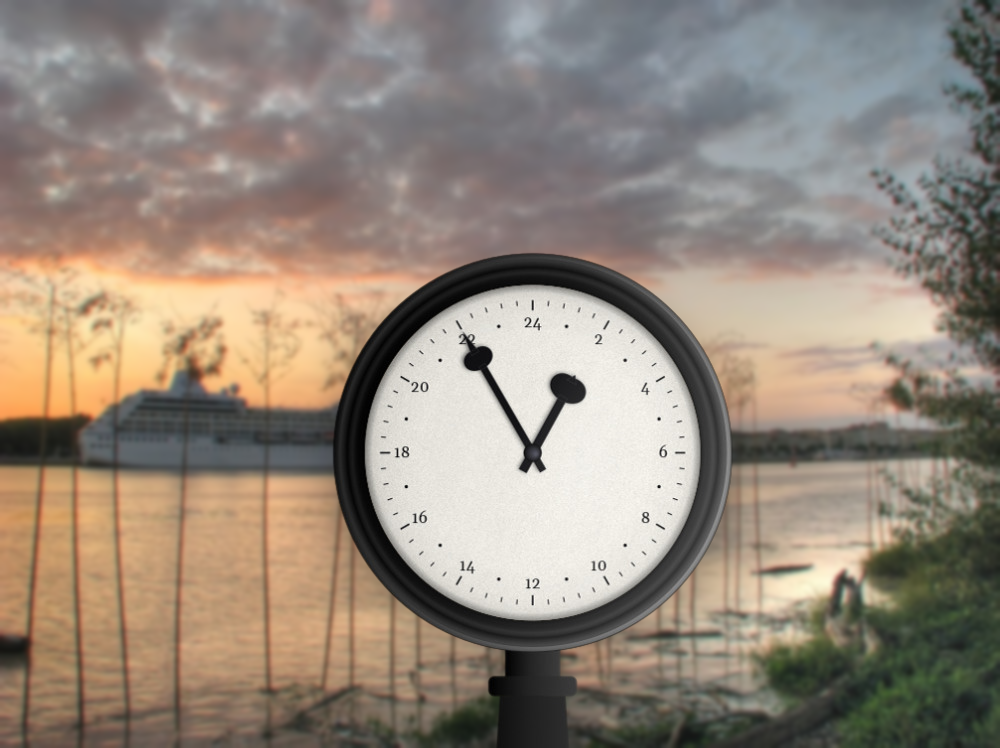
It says 1:55
